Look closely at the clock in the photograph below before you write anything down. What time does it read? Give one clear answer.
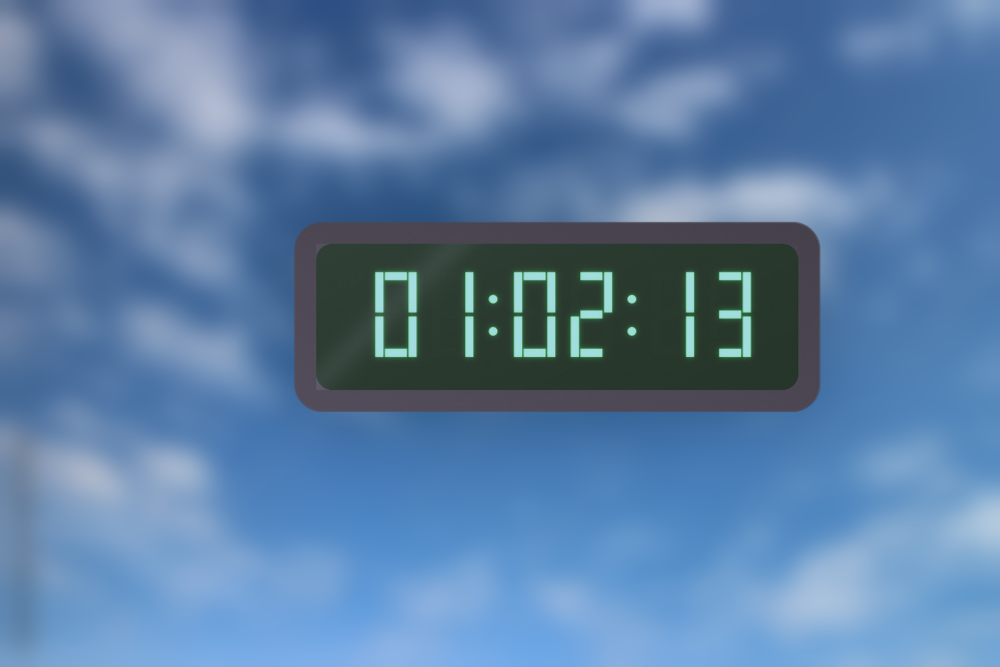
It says 1:02:13
